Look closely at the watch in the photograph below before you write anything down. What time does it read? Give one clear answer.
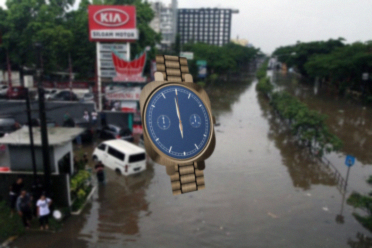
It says 5:59
